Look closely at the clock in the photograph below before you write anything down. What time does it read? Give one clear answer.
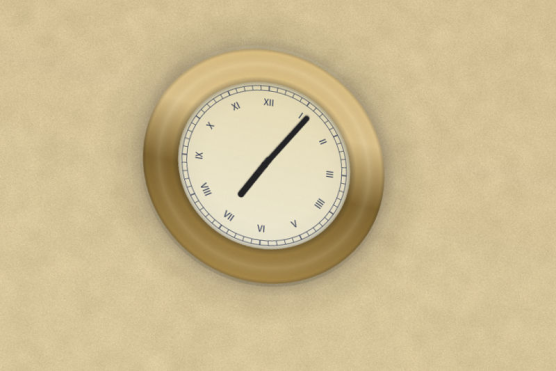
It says 7:06
